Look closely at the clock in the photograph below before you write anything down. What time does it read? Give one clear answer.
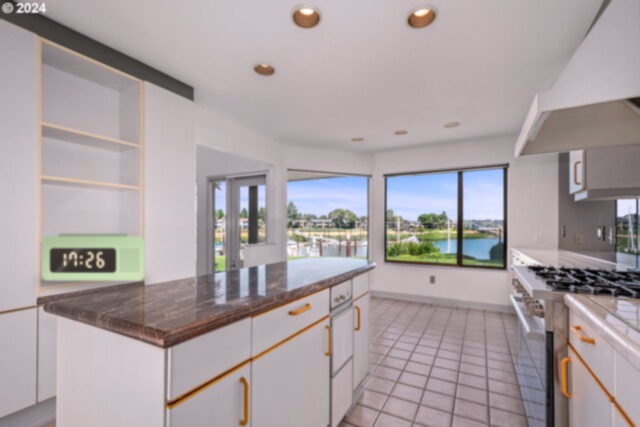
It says 17:26
